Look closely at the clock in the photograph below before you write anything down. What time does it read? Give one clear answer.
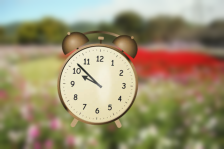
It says 9:52
